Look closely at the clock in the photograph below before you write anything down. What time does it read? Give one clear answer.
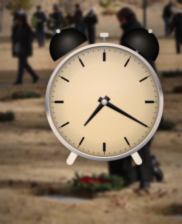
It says 7:20
